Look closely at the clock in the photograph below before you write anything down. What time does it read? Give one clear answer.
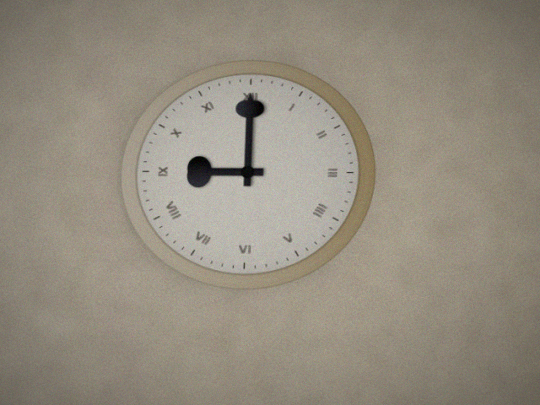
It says 9:00
